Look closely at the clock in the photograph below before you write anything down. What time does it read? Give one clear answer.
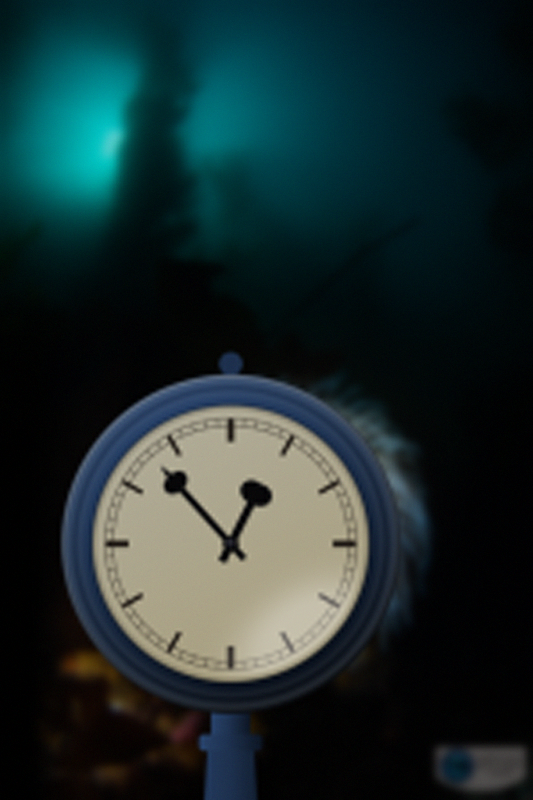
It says 12:53
